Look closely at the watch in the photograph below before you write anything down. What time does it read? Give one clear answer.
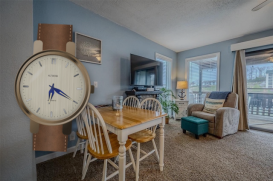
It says 6:20
